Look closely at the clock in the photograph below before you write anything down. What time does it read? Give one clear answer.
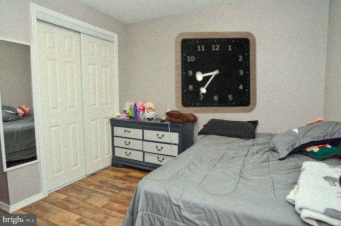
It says 8:36
